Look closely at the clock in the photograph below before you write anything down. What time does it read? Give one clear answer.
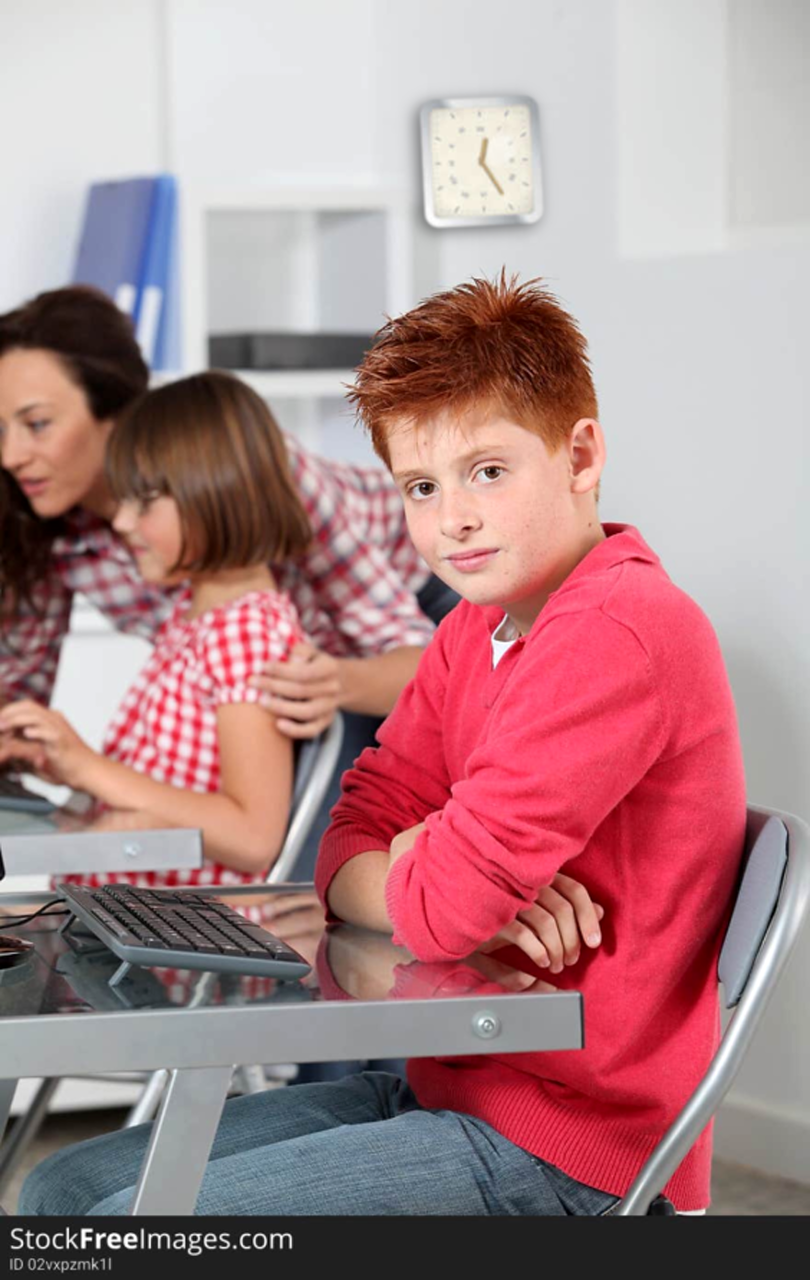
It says 12:25
